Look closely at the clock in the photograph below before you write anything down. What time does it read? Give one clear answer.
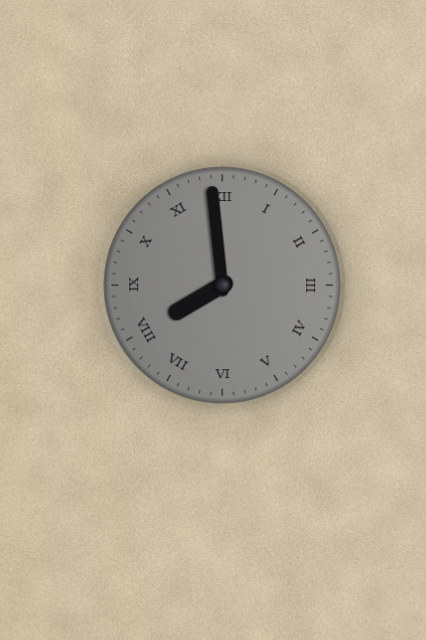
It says 7:59
